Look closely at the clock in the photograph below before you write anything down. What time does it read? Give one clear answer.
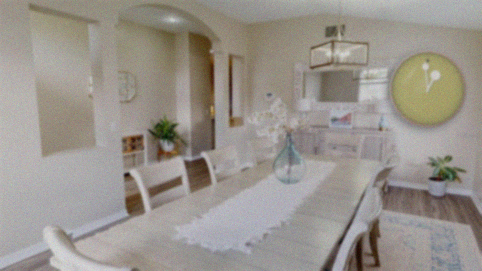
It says 12:59
